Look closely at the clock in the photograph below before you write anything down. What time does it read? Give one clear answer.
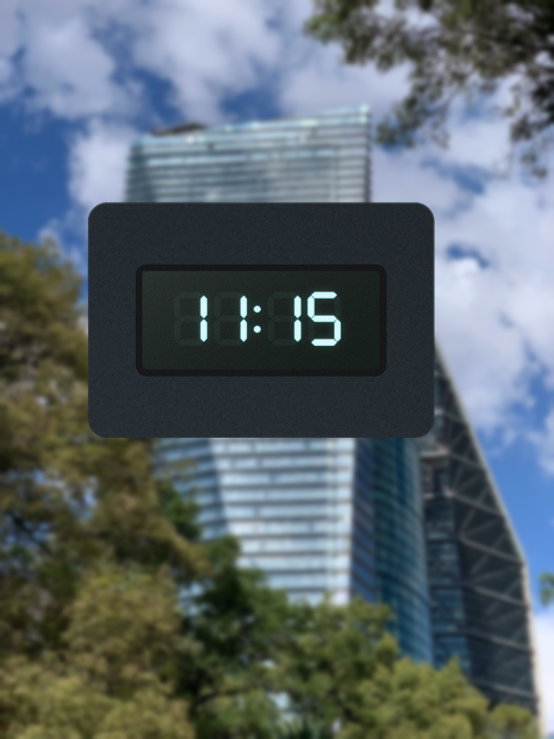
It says 11:15
